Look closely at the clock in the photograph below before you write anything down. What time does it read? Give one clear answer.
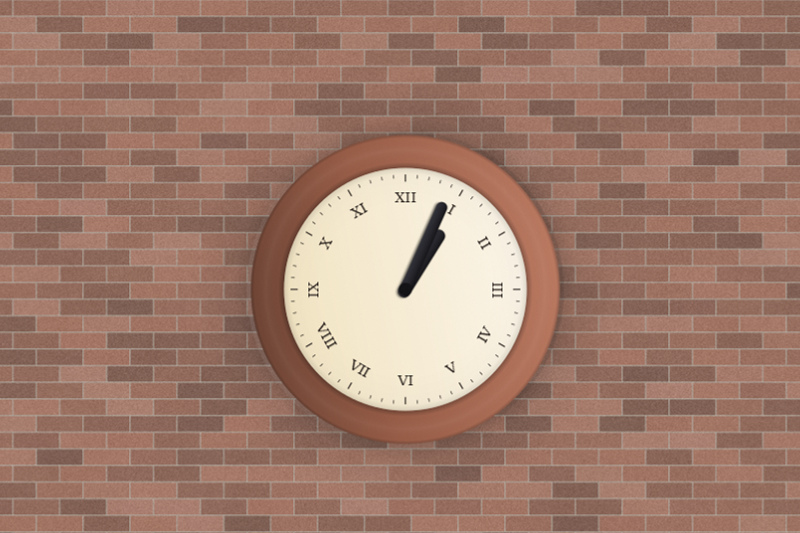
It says 1:04
